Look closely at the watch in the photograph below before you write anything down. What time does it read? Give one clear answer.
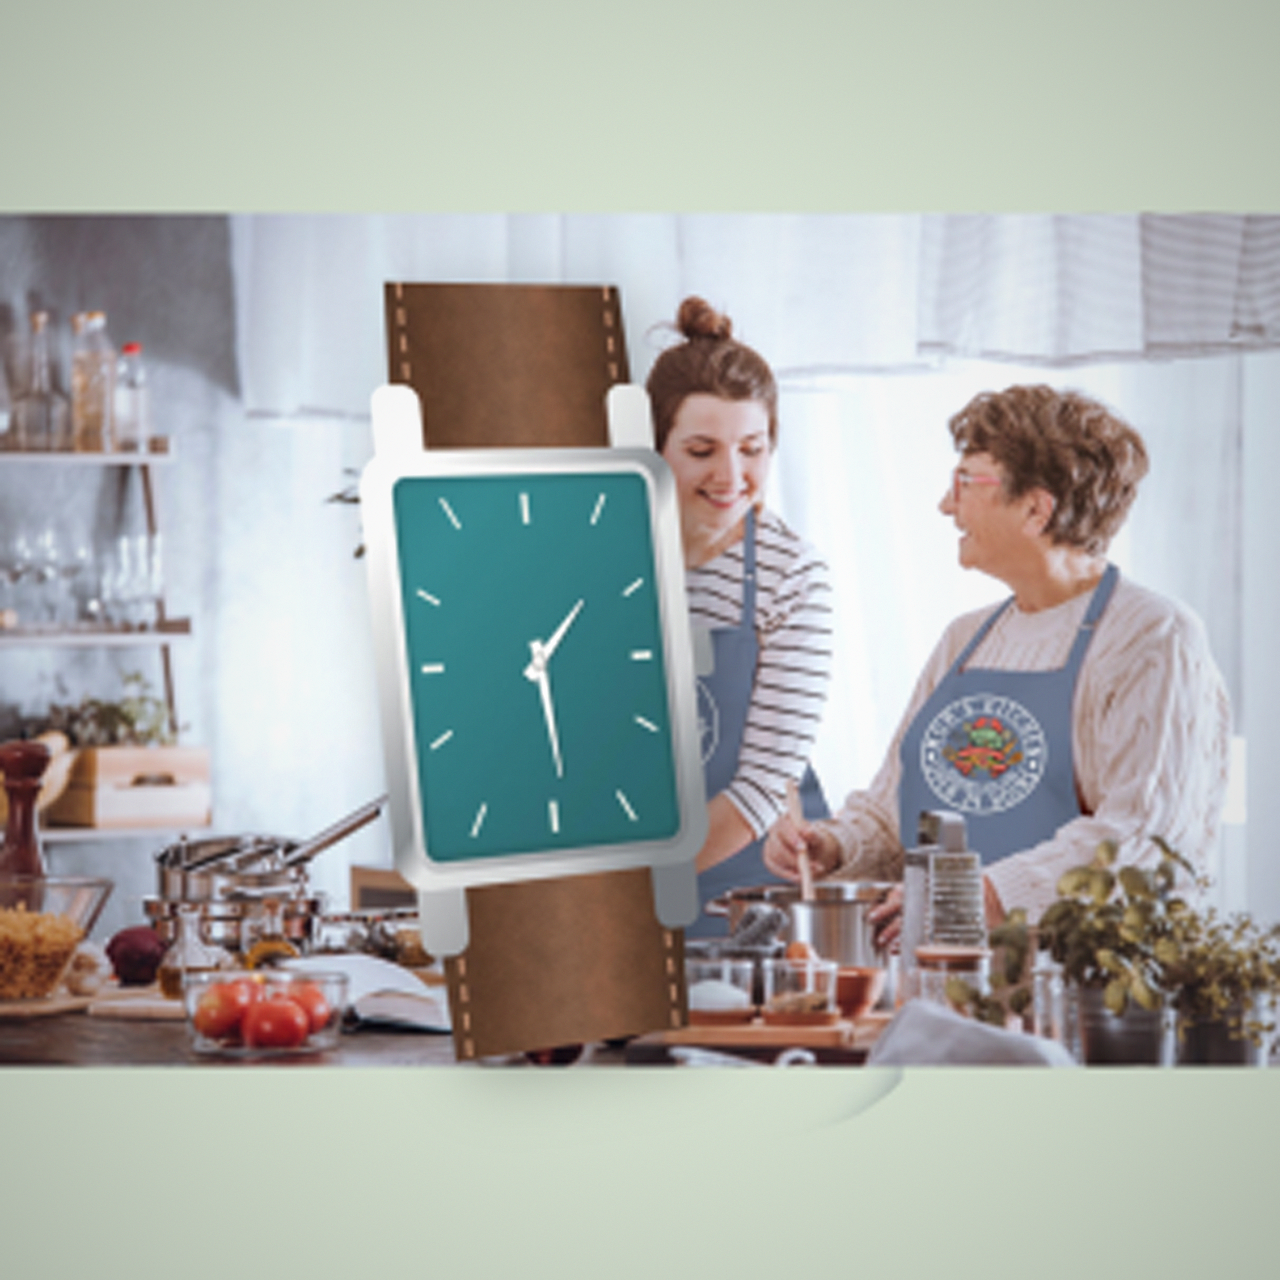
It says 1:29
